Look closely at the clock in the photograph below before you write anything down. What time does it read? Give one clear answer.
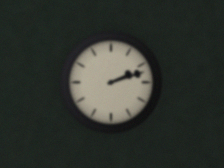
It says 2:12
